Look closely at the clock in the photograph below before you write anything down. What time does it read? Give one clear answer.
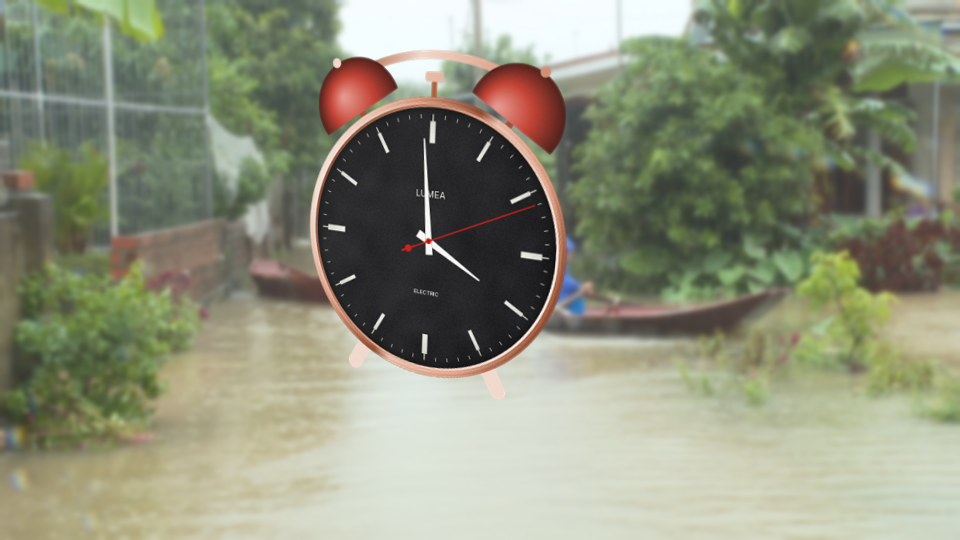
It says 3:59:11
